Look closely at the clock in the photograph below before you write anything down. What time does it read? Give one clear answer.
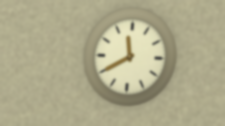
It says 11:40
